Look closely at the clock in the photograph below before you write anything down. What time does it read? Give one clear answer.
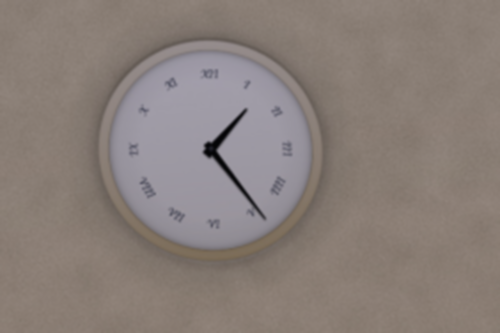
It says 1:24
